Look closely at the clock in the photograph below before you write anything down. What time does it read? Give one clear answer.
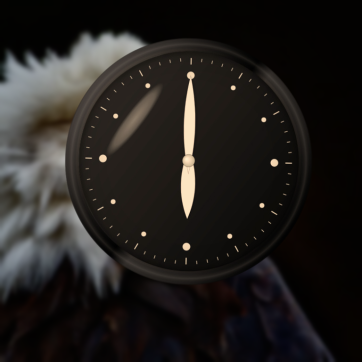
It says 6:00
